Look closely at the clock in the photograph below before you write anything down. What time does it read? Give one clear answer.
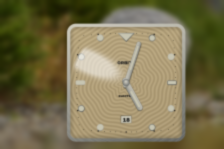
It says 5:03
